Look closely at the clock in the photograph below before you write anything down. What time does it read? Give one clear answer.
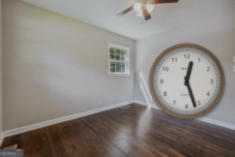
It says 12:27
